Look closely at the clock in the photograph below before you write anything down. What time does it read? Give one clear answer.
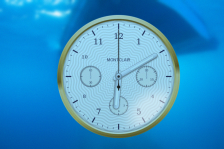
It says 6:10
